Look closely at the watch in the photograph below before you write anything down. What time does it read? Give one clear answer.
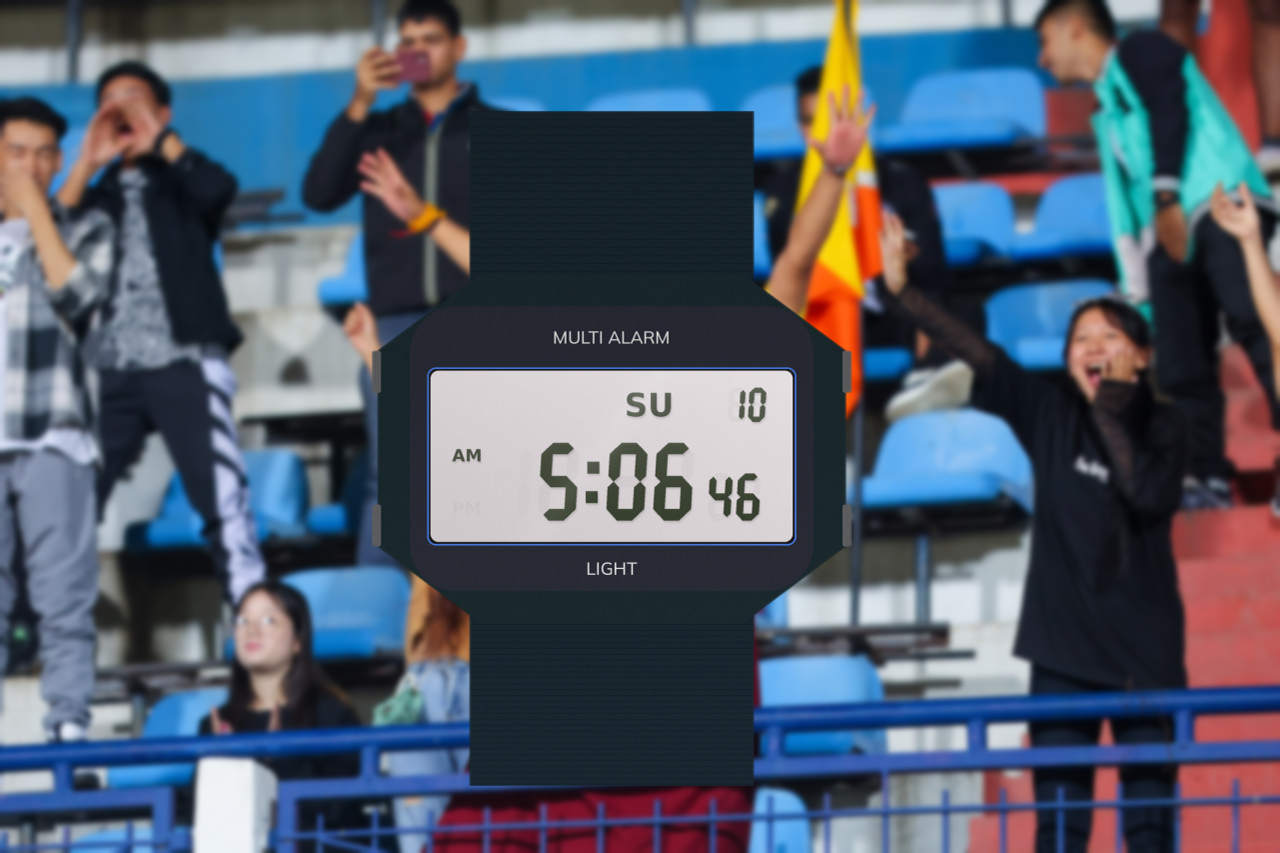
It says 5:06:46
